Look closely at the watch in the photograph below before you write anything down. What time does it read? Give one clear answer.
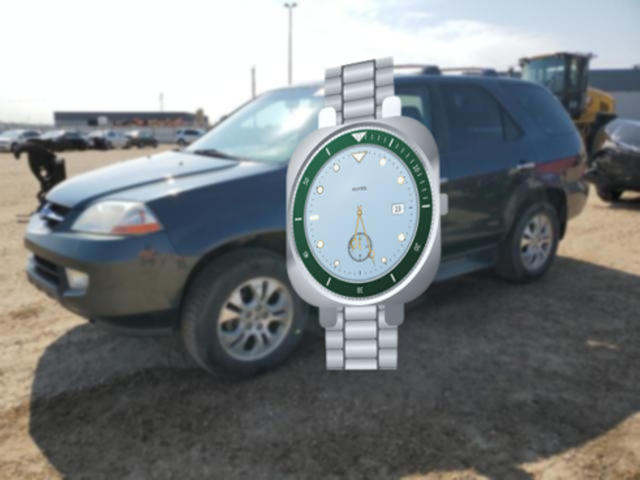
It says 6:27
